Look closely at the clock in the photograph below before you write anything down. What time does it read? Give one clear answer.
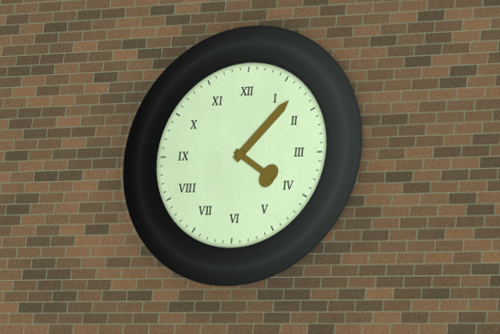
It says 4:07
